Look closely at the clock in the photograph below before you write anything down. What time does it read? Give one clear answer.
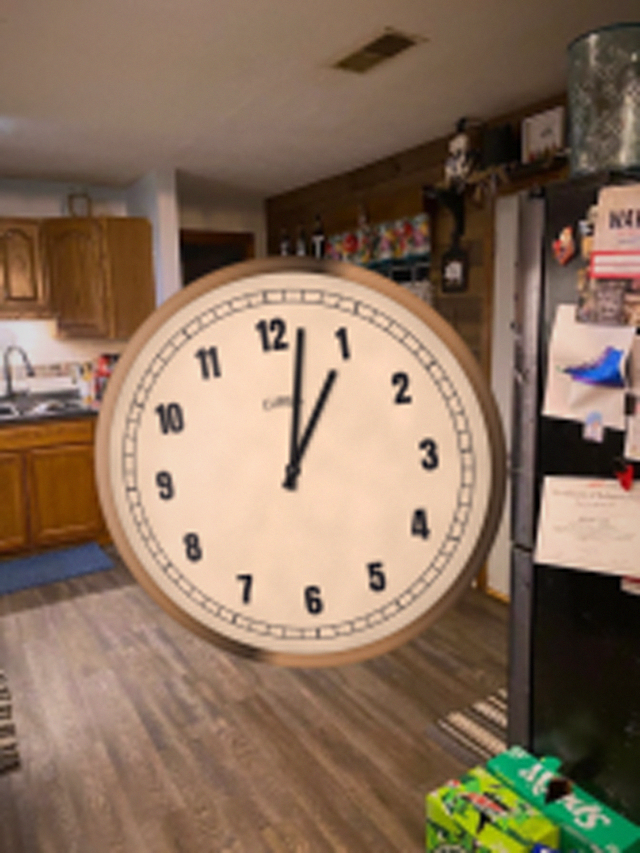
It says 1:02
